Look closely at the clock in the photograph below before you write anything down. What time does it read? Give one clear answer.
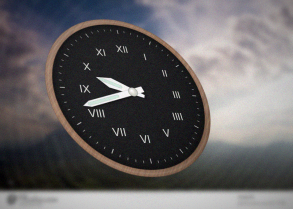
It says 9:42
